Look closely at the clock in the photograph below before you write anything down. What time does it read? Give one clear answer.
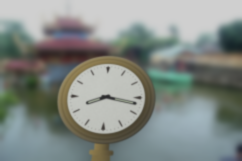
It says 8:17
